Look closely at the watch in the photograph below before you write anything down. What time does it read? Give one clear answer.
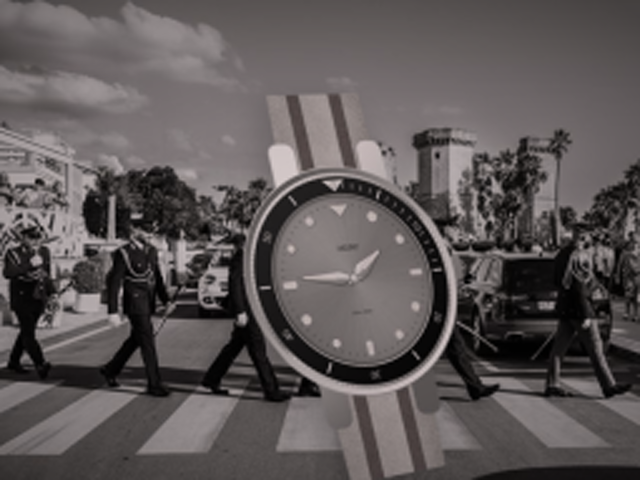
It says 1:46
